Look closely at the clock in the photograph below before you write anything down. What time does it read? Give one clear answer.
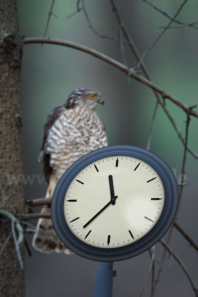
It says 11:37
